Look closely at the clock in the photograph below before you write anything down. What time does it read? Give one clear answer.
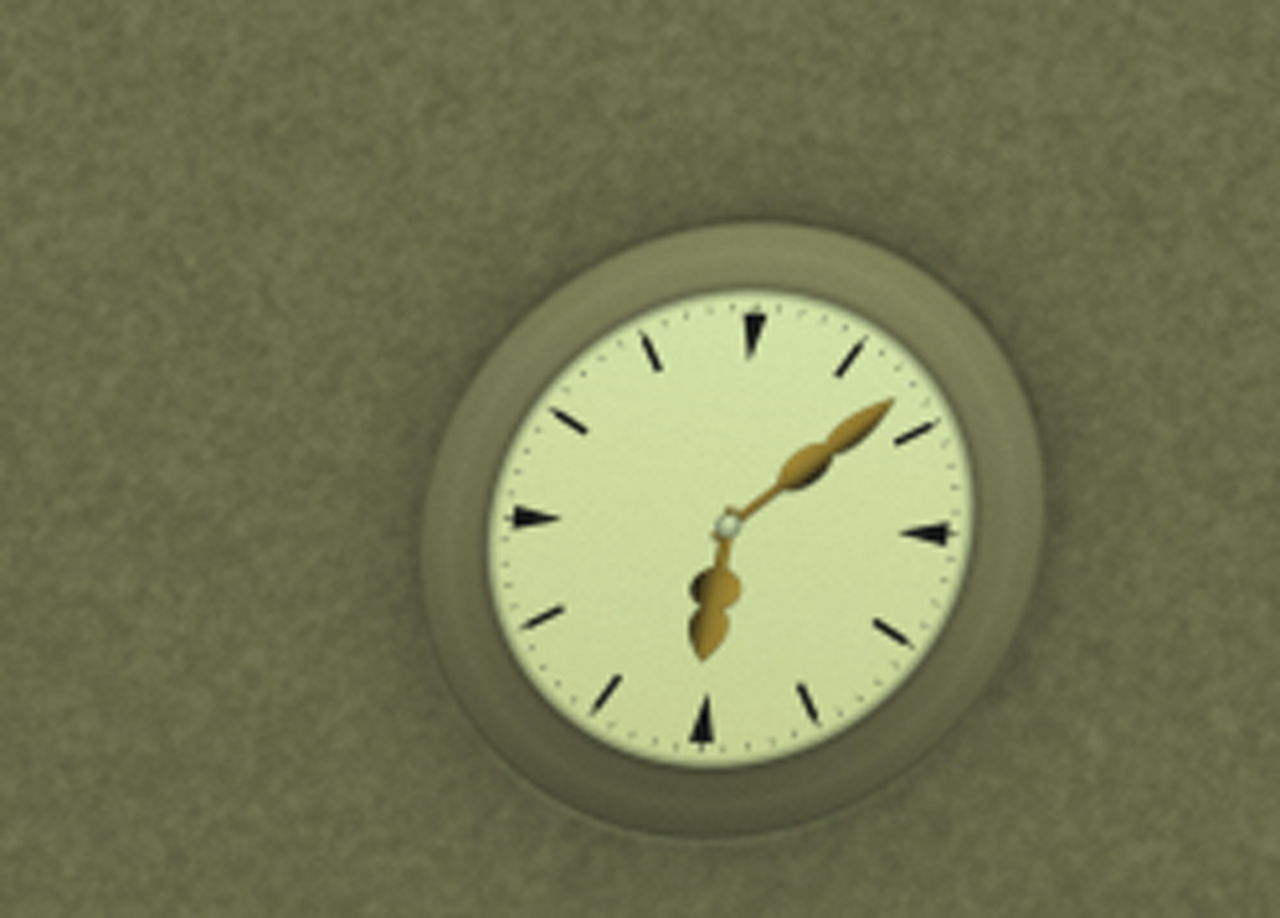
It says 6:08
